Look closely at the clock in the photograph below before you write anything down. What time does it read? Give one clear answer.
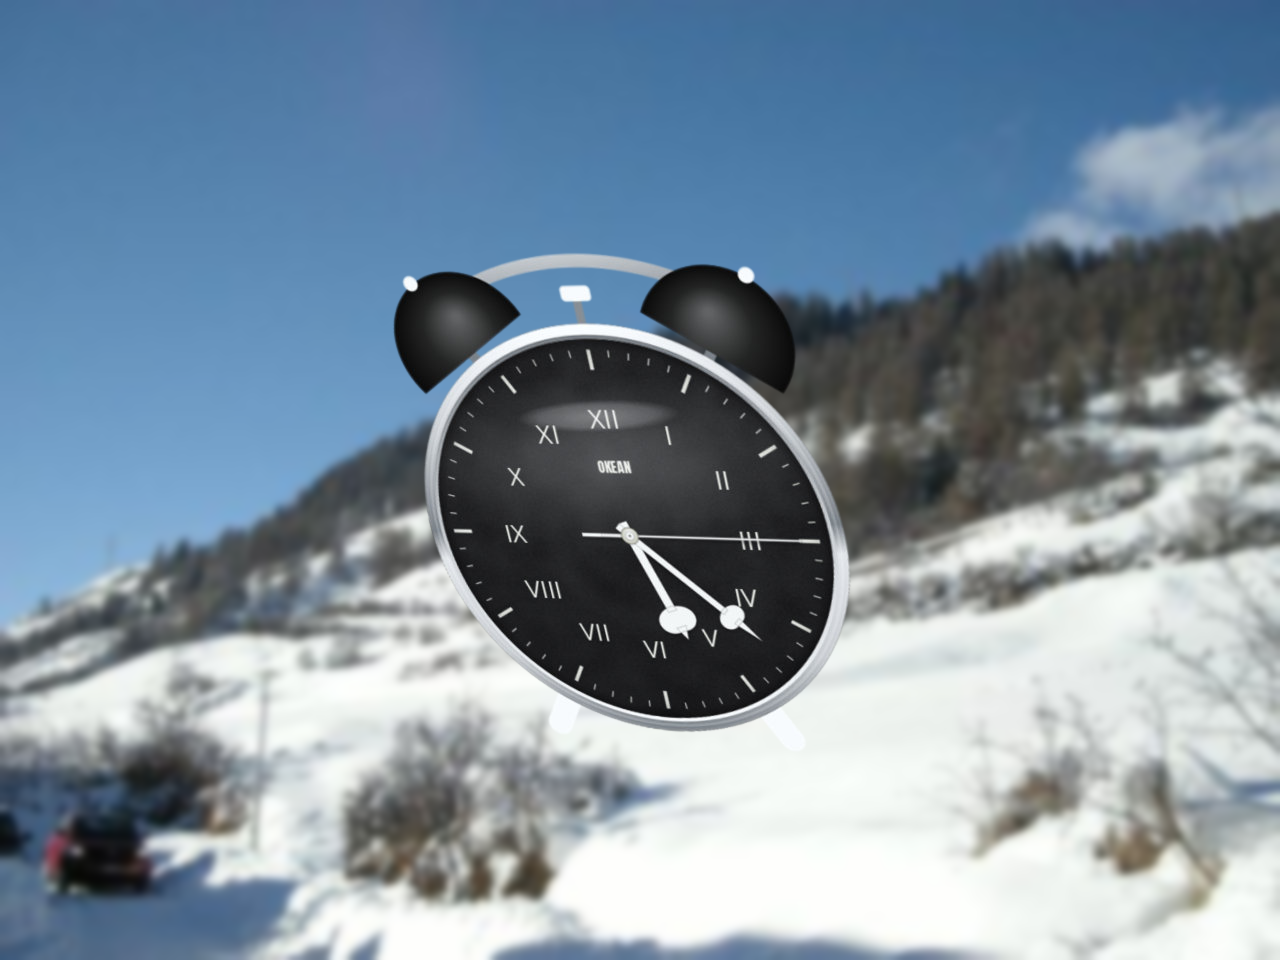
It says 5:22:15
